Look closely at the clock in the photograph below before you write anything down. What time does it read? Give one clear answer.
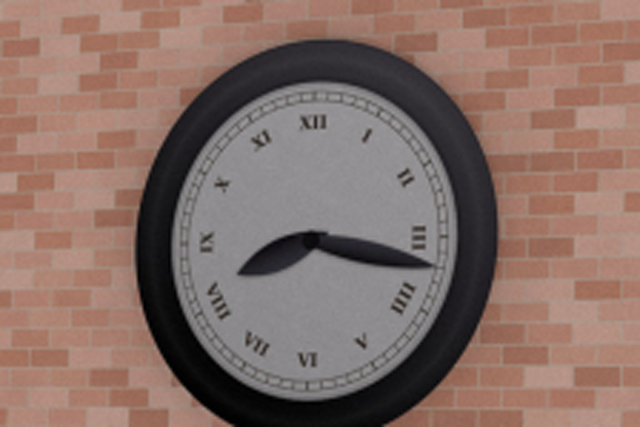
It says 8:17
